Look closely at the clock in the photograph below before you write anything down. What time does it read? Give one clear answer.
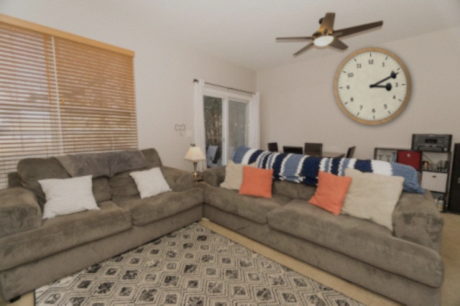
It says 3:11
